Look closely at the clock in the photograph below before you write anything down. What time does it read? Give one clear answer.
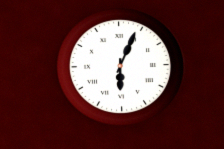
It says 6:04
